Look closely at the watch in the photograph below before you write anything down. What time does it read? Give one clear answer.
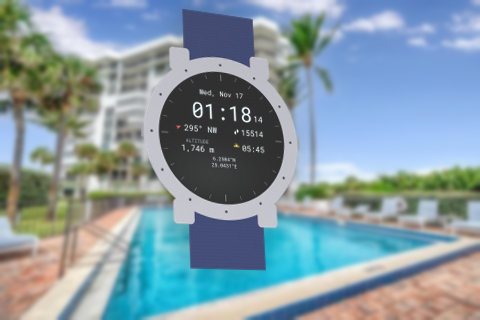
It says 1:18:14
